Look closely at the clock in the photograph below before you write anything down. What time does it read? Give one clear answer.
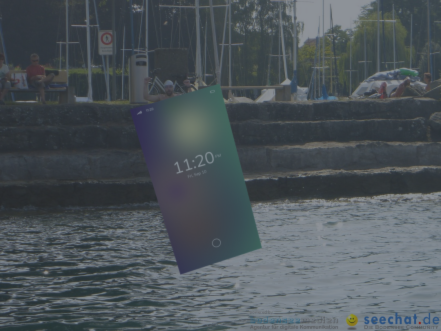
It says 11:20
